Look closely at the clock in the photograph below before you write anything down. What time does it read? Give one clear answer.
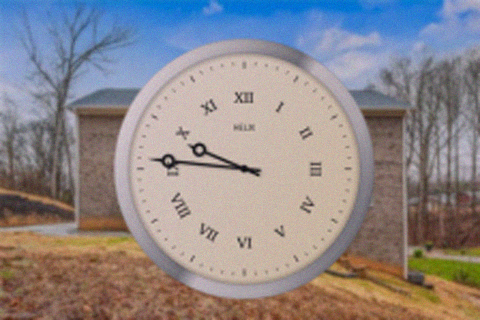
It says 9:46
